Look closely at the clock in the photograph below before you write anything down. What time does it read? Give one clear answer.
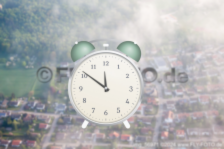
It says 11:51
